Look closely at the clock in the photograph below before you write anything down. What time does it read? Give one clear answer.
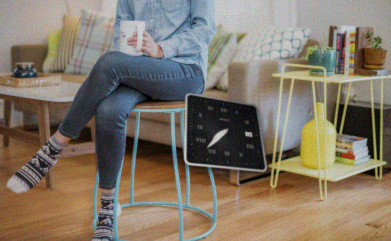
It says 7:37
